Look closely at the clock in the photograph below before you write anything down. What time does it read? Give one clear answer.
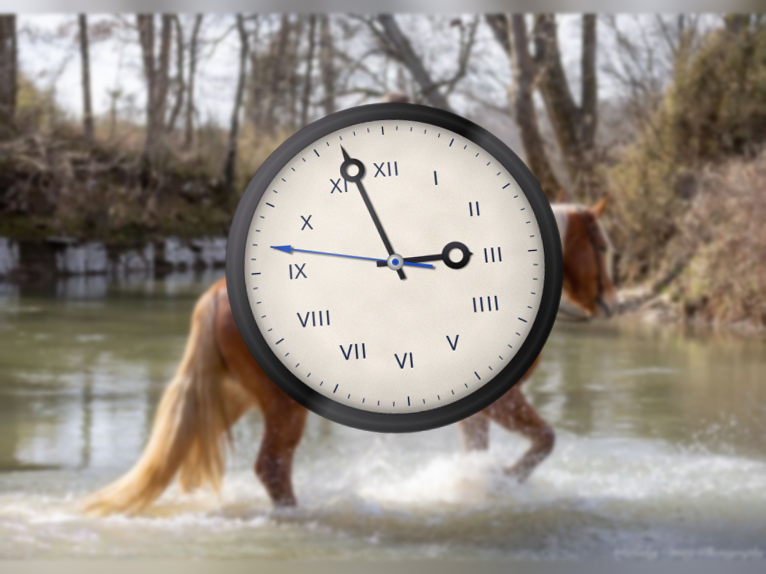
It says 2:56:47
